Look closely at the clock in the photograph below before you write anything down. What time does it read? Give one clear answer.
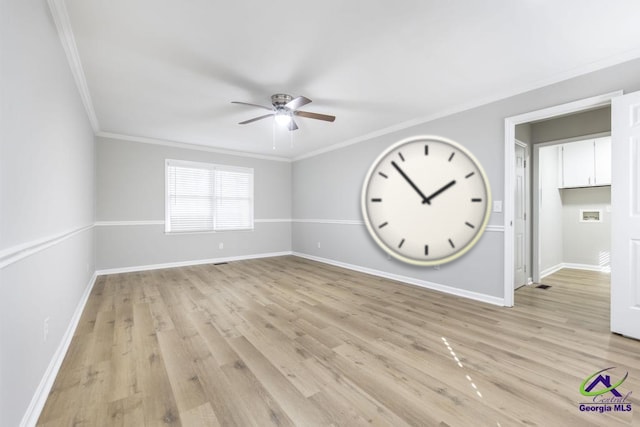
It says 1:53
